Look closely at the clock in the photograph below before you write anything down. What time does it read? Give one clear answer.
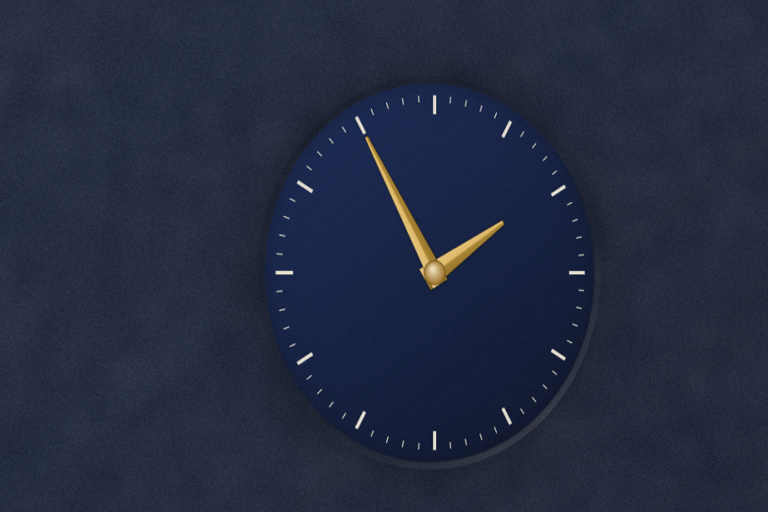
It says 1:55
